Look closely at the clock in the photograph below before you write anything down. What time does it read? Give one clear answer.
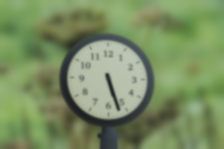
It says 5:27
